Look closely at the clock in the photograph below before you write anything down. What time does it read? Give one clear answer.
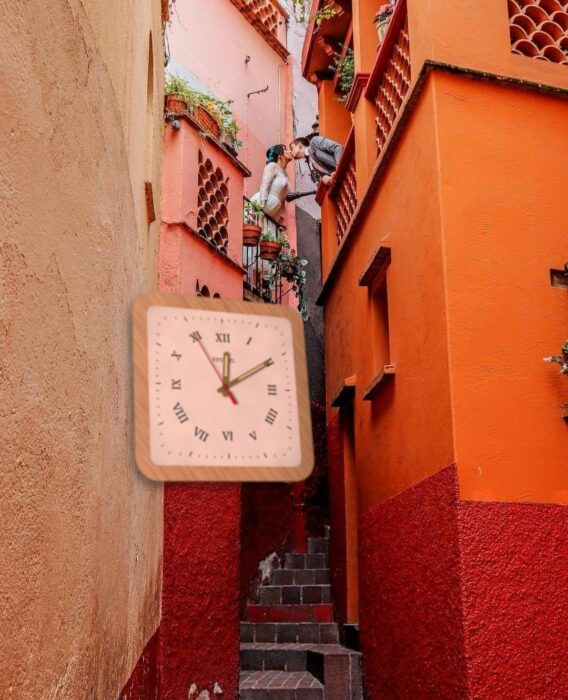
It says 12:09:55
